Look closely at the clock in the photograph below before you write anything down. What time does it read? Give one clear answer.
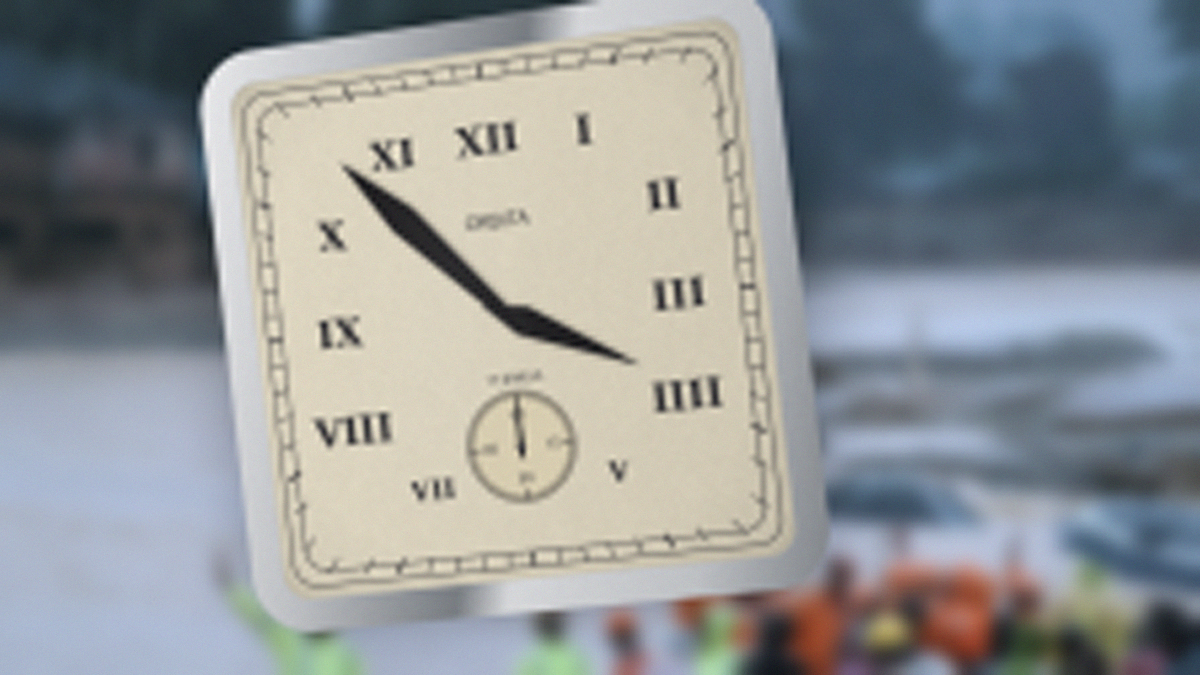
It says 3:53
